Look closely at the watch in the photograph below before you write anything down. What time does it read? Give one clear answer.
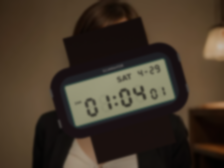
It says 1:04
